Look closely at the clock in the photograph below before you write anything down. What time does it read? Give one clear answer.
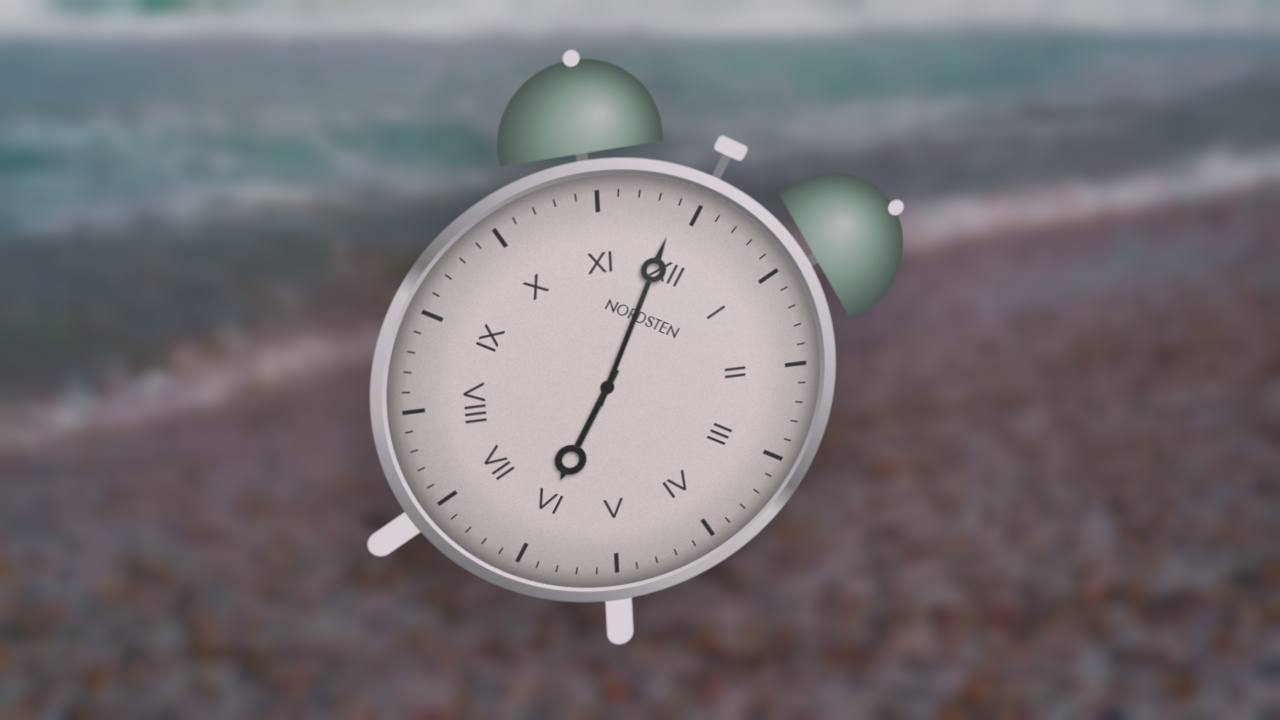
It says 5:59
